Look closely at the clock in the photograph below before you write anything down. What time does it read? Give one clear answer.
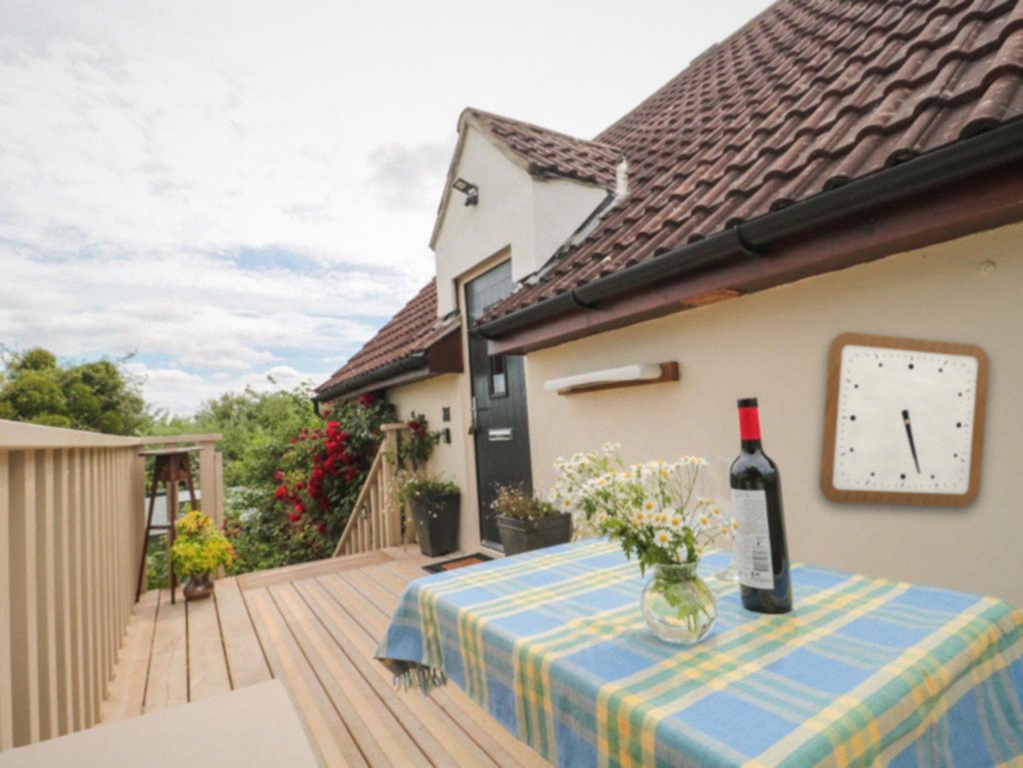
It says 5:27
